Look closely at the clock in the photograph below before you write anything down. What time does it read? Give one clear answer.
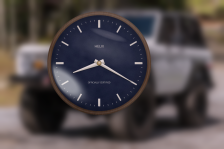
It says 8:20
